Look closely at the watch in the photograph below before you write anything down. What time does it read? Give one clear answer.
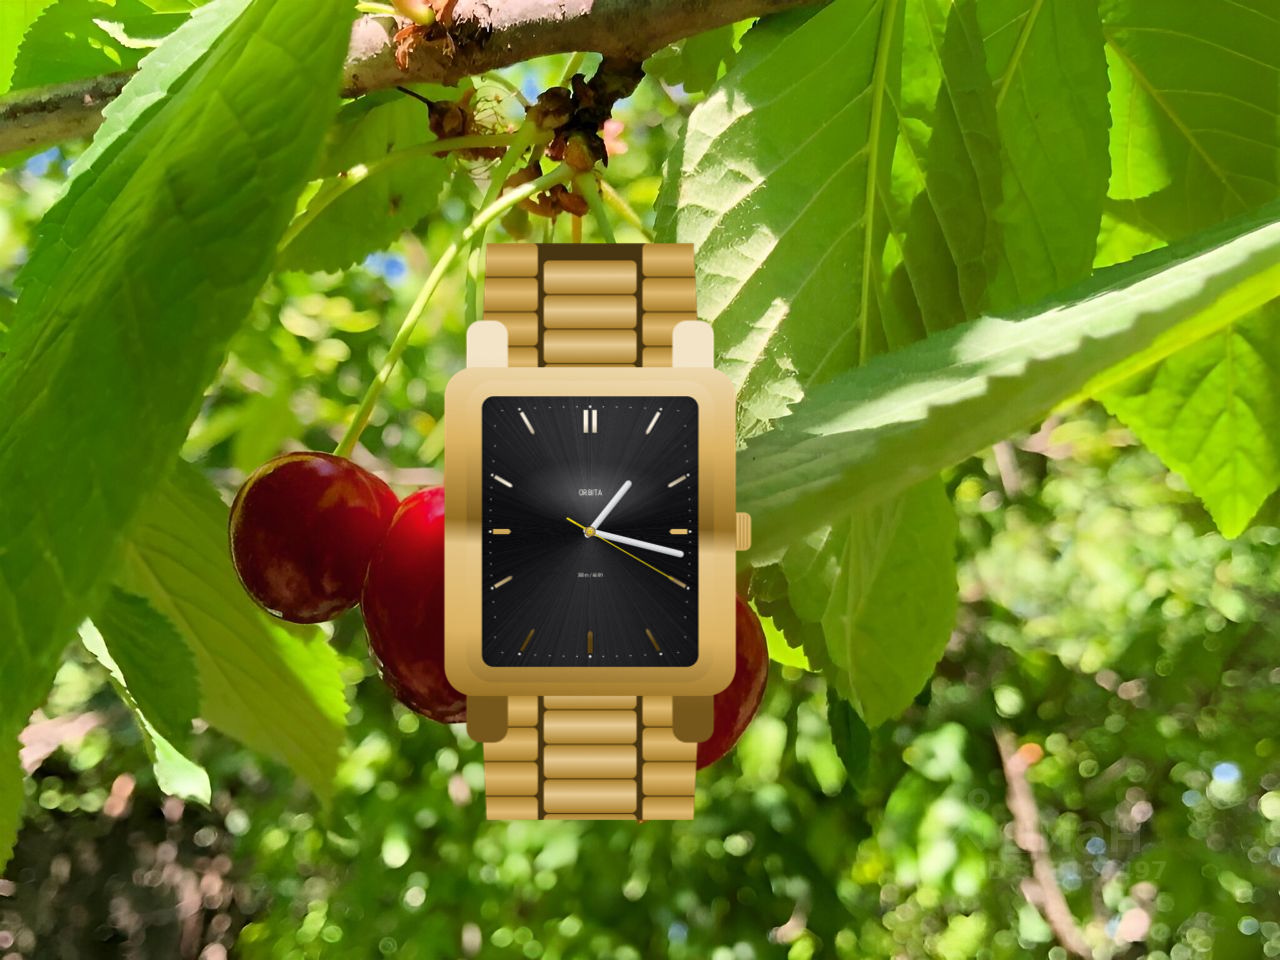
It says 1:17:20
